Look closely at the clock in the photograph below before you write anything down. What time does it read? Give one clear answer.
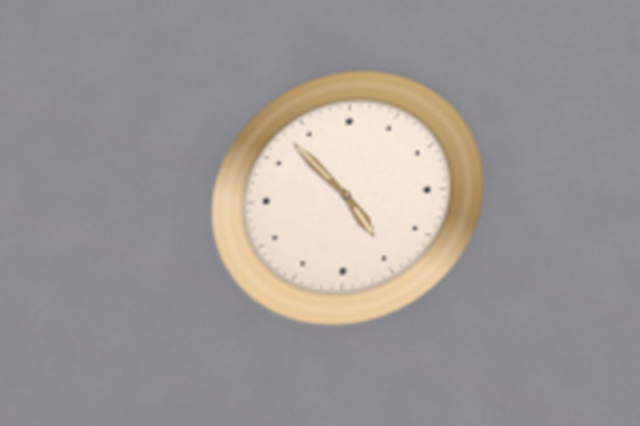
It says 4:53
